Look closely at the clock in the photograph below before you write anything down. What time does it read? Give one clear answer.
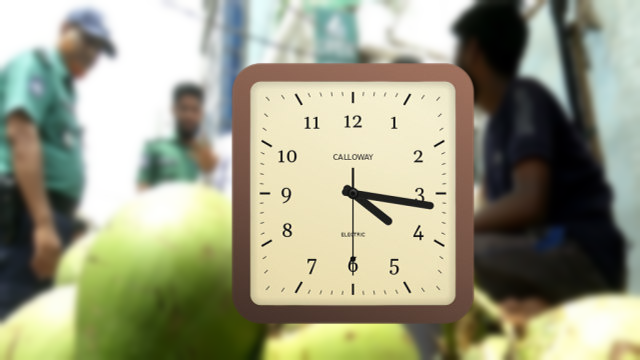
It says 4:16:30
